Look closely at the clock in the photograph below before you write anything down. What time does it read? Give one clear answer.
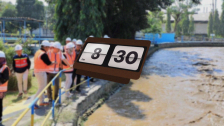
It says 8:30
